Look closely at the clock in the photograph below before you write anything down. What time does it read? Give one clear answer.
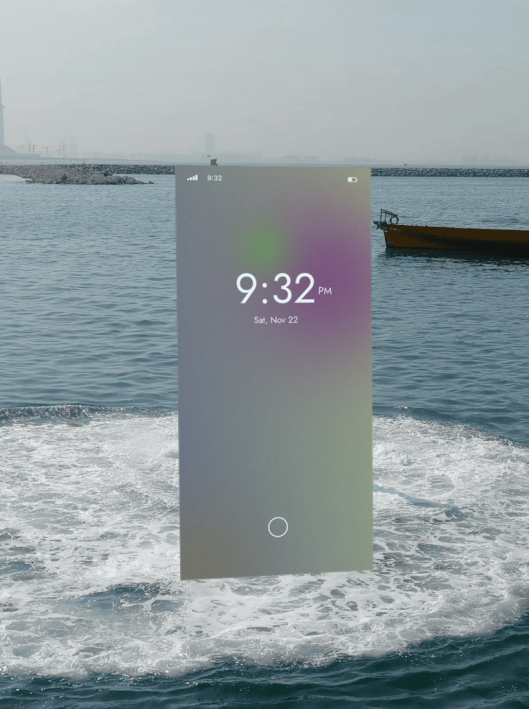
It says 9:32
